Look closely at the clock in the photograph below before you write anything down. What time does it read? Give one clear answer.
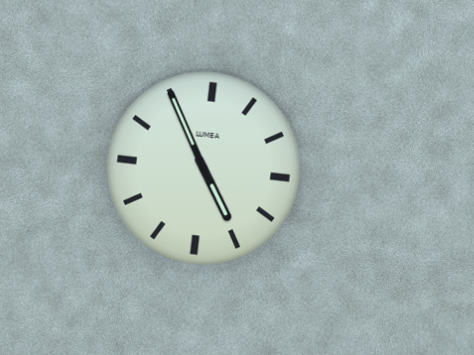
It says 4:55
